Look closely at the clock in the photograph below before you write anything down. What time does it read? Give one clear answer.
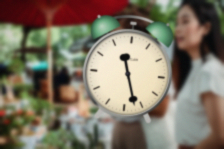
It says 11:27
